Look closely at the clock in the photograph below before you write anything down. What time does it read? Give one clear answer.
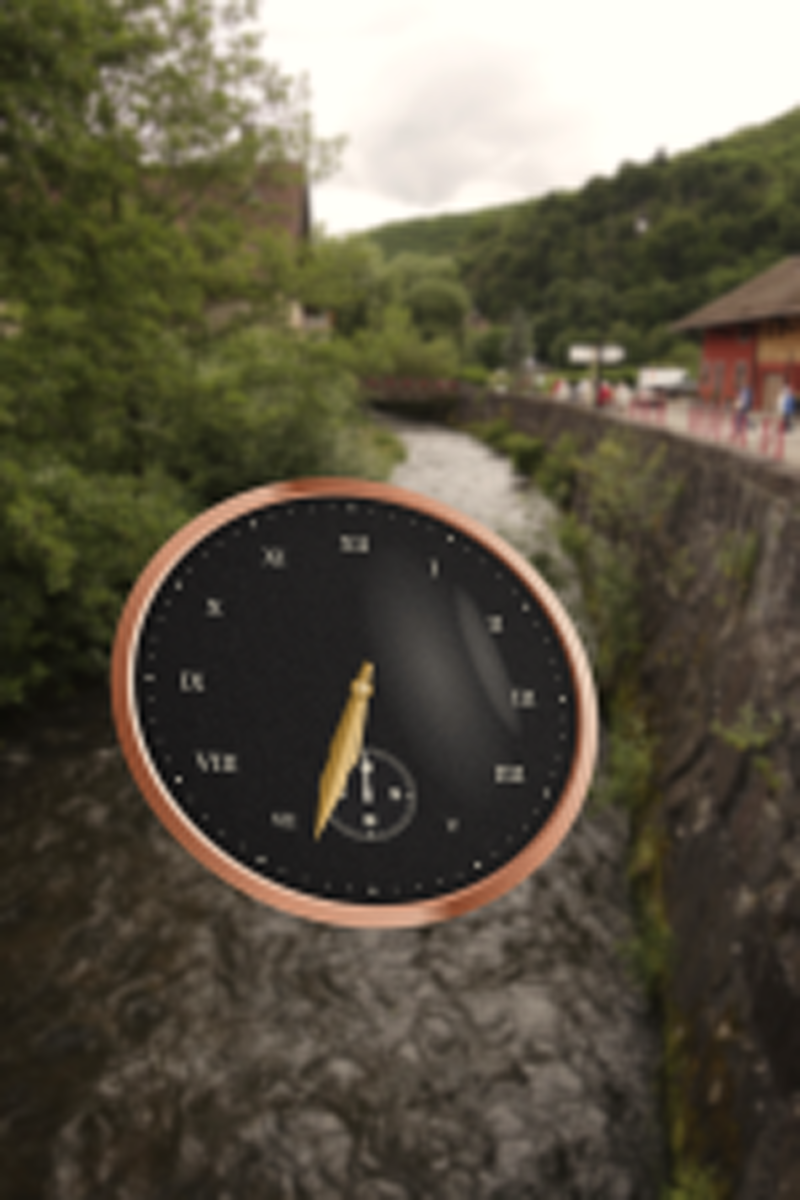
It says 6:33
